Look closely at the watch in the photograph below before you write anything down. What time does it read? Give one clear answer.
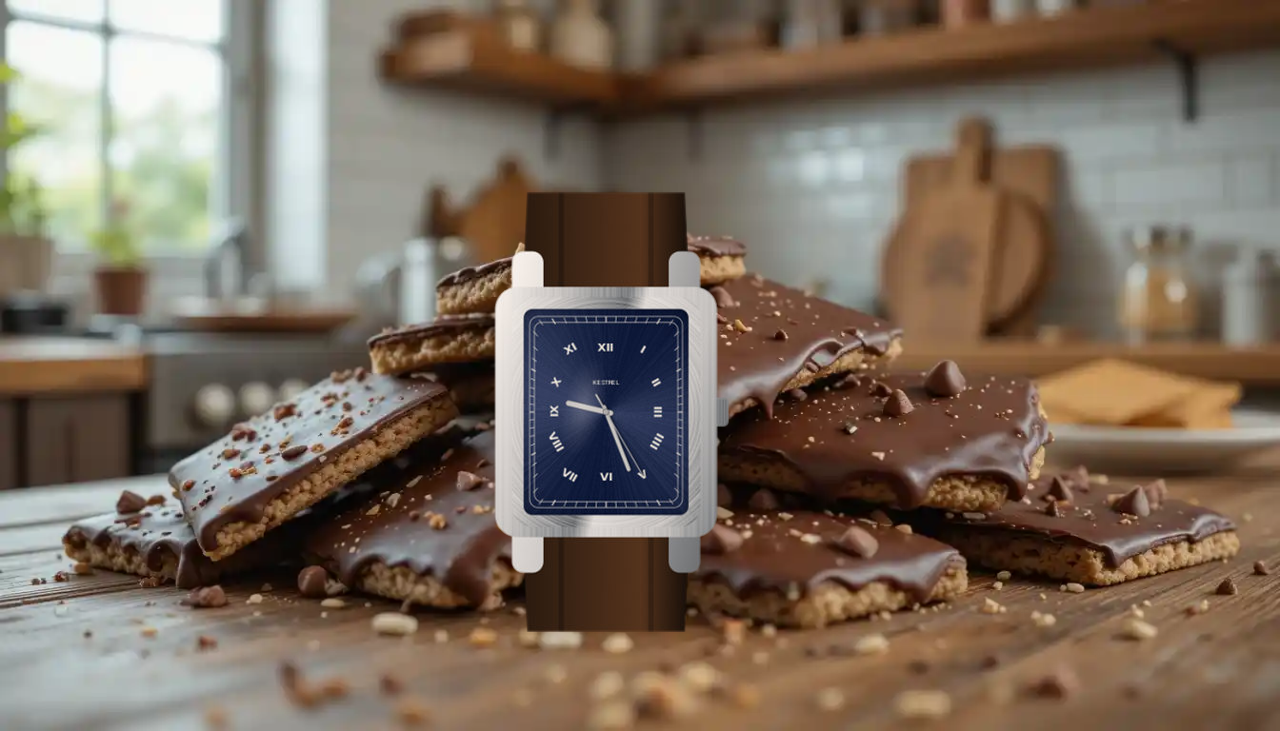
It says 9:26:25
